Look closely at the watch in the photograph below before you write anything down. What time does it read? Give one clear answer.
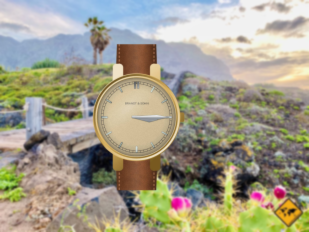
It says 3:15
